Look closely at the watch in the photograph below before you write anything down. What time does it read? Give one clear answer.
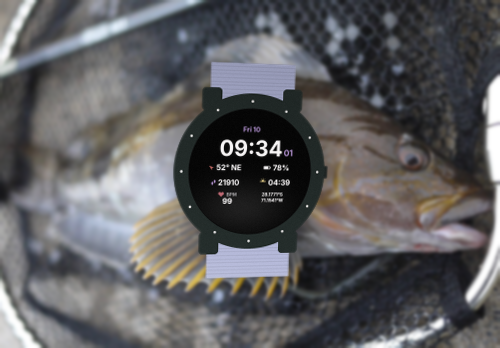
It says 9:34:01
